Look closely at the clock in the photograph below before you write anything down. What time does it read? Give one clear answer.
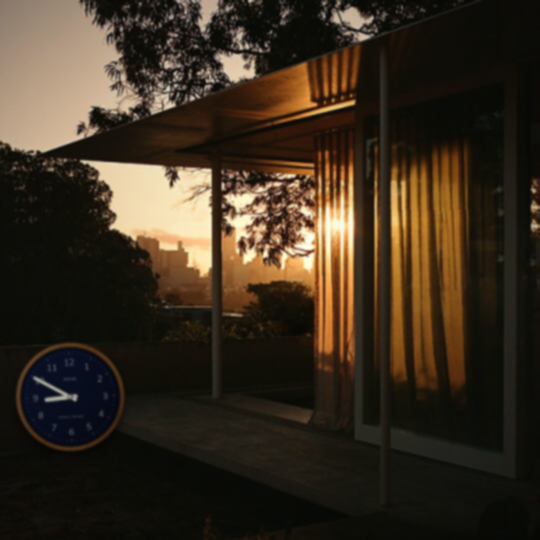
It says 8:50
